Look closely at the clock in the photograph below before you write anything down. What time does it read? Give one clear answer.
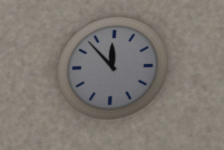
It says 11:53
